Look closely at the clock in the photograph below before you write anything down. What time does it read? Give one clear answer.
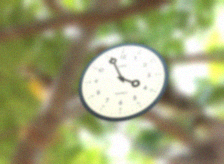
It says 3:56
